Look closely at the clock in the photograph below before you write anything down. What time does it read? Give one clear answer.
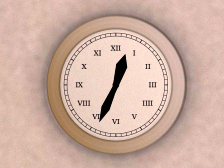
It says 12:34
